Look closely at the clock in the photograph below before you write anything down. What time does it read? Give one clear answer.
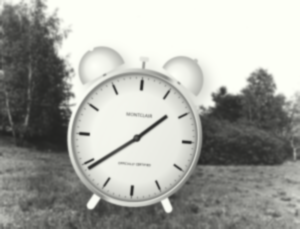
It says 1:39
